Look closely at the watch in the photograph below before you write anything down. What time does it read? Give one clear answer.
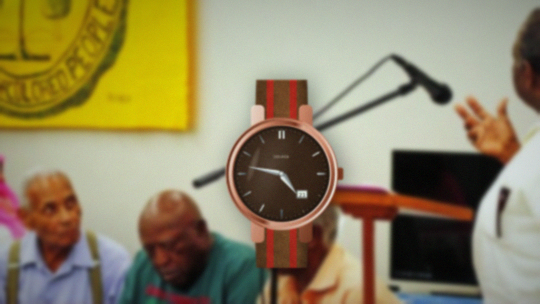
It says 4:47
